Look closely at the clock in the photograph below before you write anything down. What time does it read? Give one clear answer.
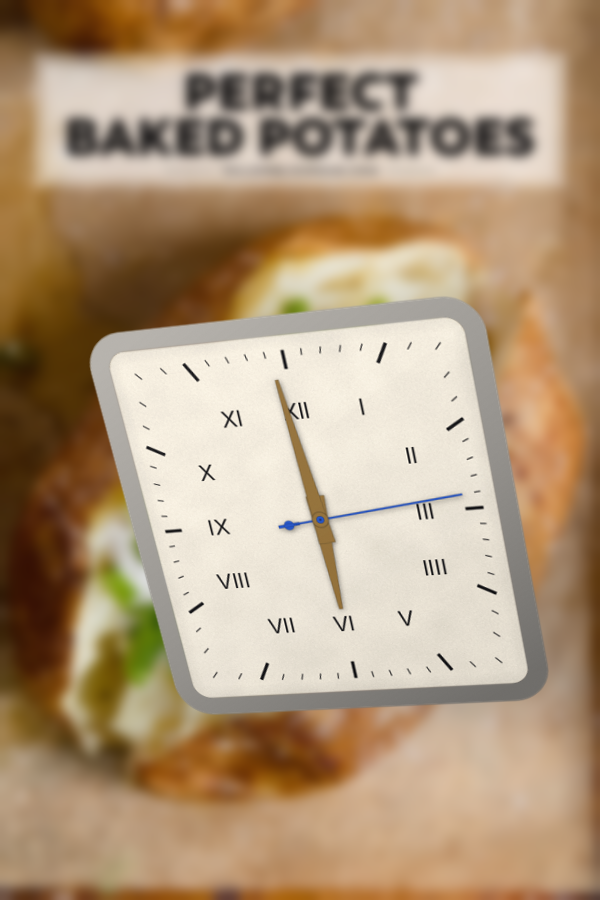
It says 5:59:14
